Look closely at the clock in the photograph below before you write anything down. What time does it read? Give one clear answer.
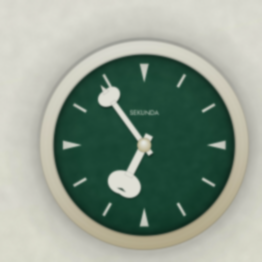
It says 6:54
